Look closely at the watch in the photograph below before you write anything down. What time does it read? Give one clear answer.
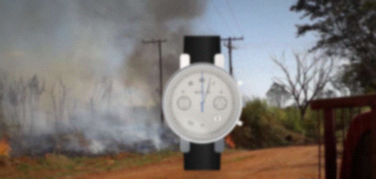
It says 12:03
